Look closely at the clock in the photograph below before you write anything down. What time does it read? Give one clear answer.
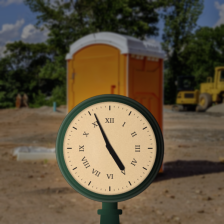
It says 4:56
